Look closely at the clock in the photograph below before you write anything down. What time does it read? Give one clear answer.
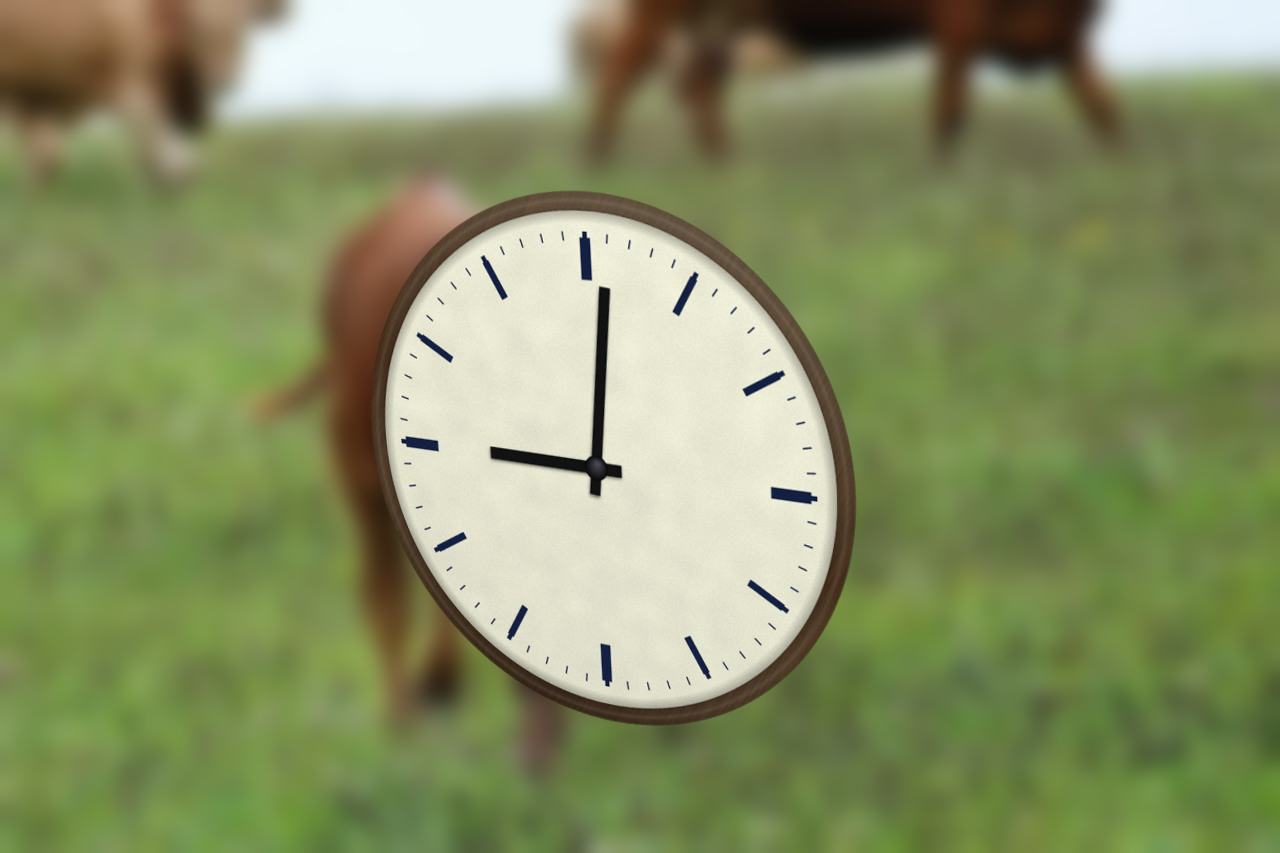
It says 9:01
